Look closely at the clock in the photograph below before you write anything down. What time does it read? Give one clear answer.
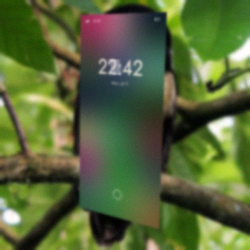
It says 22:42
